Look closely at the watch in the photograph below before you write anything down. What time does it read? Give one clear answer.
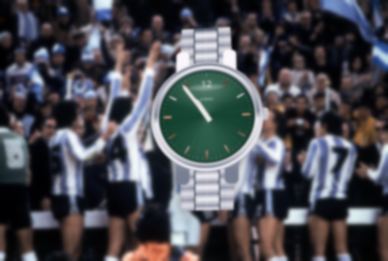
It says 10:54
